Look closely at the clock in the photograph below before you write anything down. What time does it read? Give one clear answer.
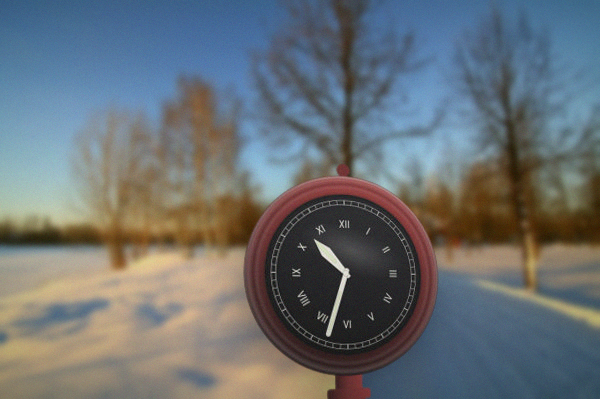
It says 10:33
